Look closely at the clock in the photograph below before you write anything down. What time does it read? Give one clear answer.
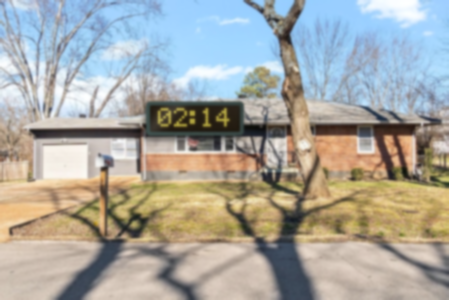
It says 2:14
